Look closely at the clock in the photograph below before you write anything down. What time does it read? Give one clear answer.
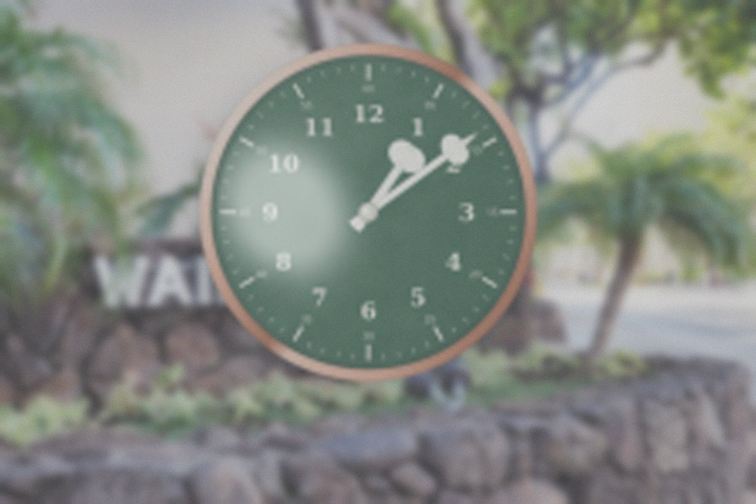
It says 1:09
